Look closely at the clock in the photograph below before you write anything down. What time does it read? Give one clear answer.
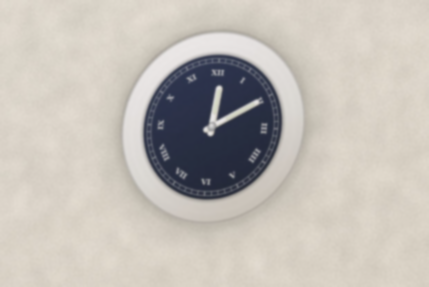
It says 12:10
